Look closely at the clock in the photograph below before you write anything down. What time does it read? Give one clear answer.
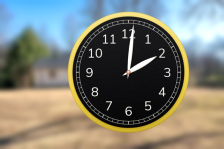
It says 2:01
